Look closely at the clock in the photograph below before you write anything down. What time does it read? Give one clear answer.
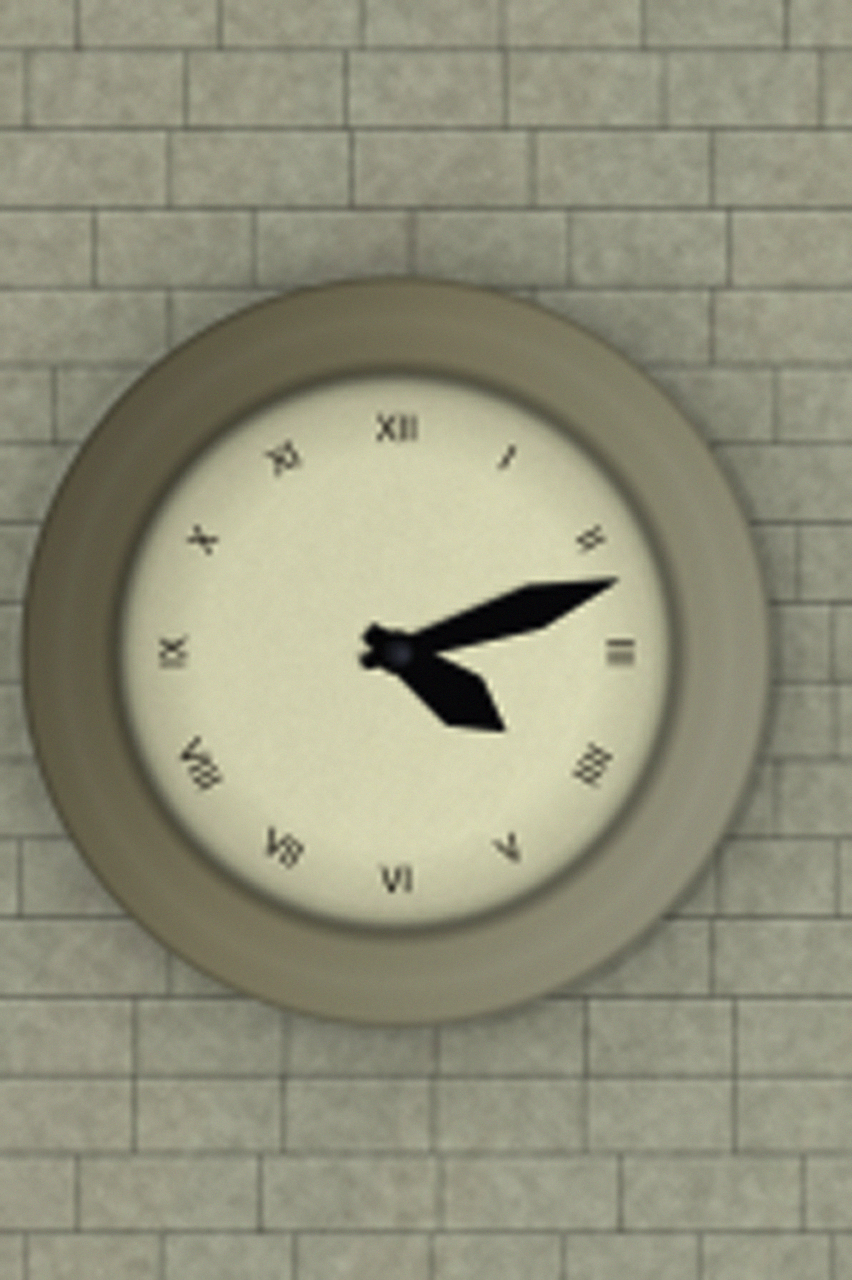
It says 4:12
